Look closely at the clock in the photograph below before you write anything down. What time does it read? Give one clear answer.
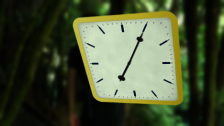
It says 7:05
